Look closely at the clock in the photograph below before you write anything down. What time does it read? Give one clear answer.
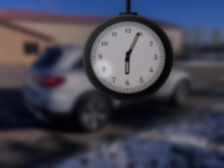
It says 6:04
